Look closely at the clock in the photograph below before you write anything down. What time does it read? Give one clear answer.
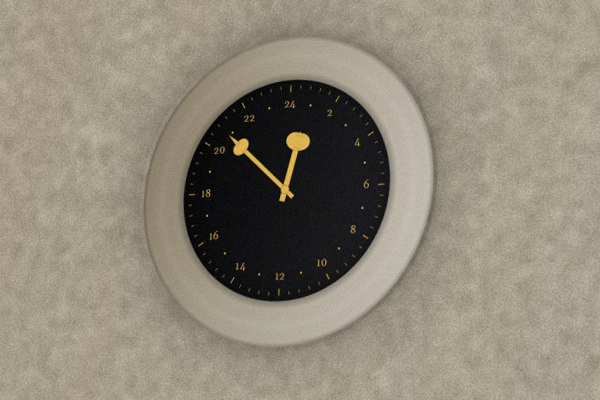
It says 0:52
